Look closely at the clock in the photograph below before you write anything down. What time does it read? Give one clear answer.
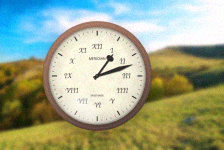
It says 1:12
